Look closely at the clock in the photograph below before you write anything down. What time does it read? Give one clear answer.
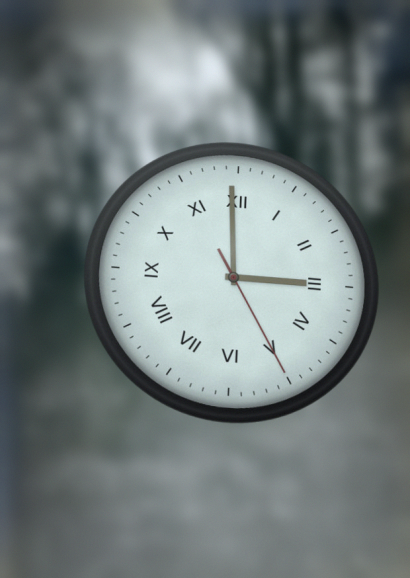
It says 2:59:25
